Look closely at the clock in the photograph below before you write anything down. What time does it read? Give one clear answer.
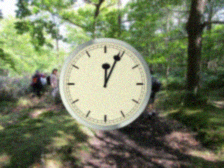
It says 12:04
